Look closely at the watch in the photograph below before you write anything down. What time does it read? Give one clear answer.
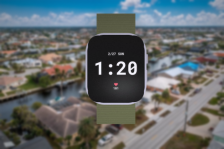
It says 1:20
